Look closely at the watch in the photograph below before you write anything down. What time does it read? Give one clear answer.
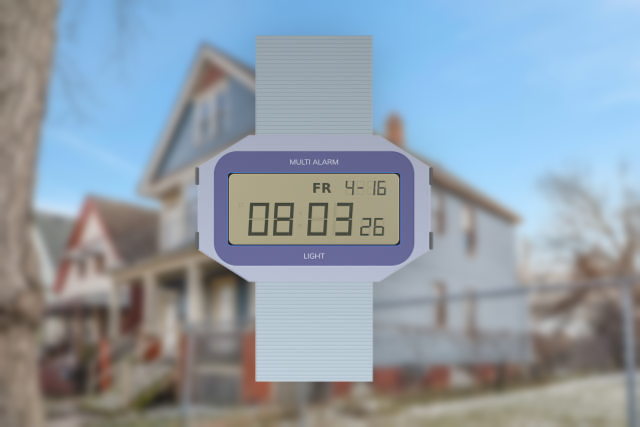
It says 8:03:26
